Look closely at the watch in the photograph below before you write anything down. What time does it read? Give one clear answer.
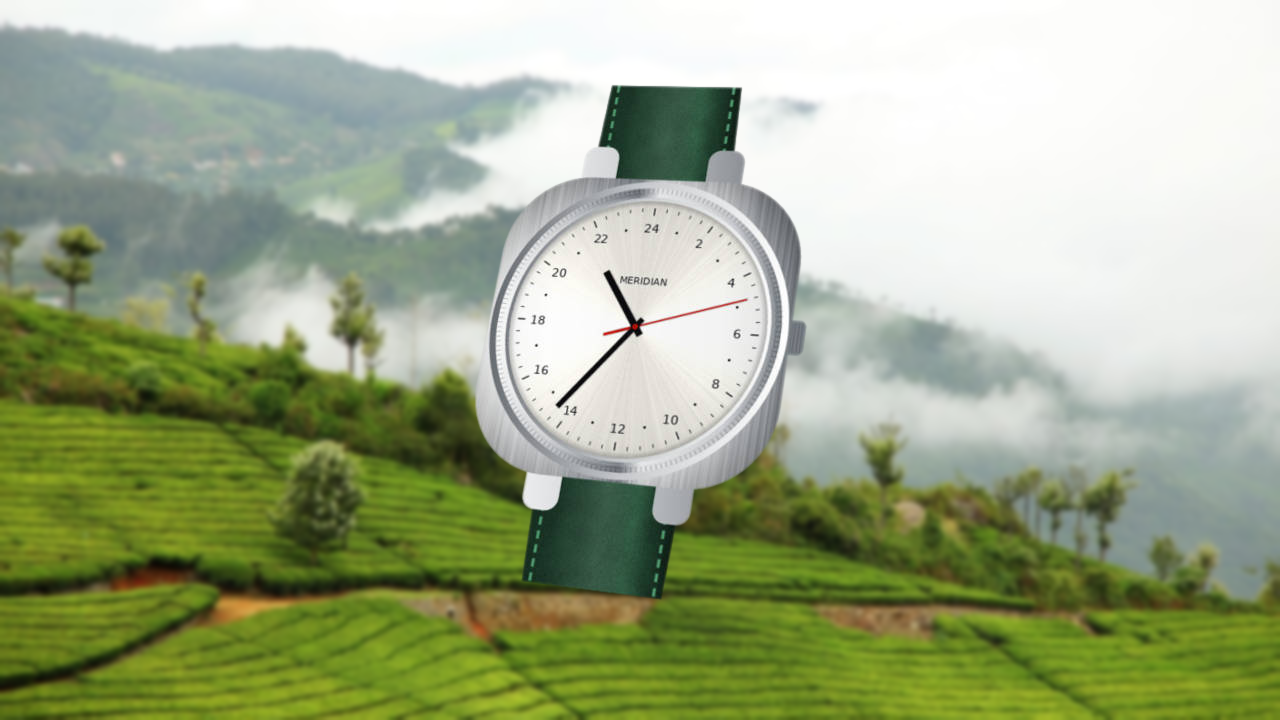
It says 21:36:12
